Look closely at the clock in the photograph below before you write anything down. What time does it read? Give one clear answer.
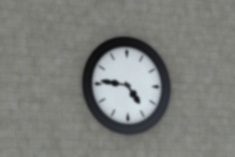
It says 4:46
